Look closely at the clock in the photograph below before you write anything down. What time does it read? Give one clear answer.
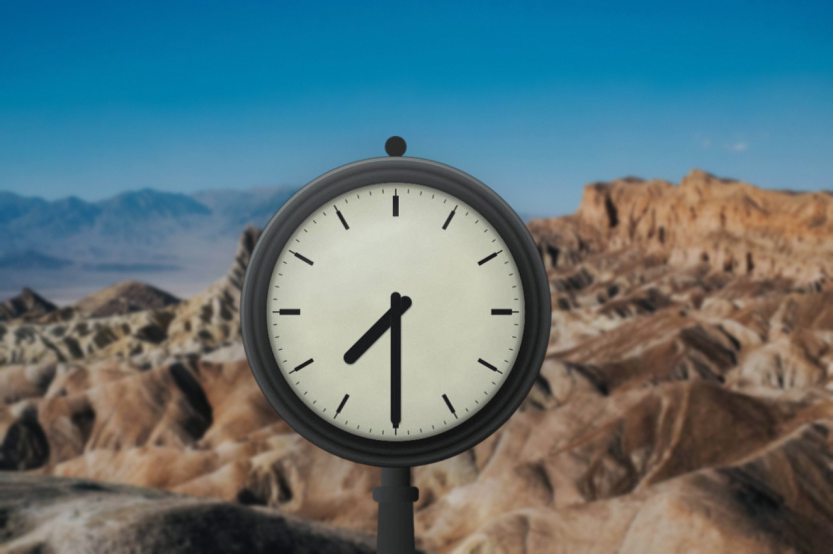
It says 7:30
